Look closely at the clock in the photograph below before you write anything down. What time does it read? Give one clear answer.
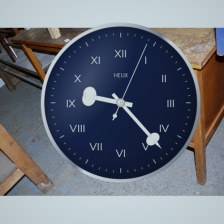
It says 9:23:04
